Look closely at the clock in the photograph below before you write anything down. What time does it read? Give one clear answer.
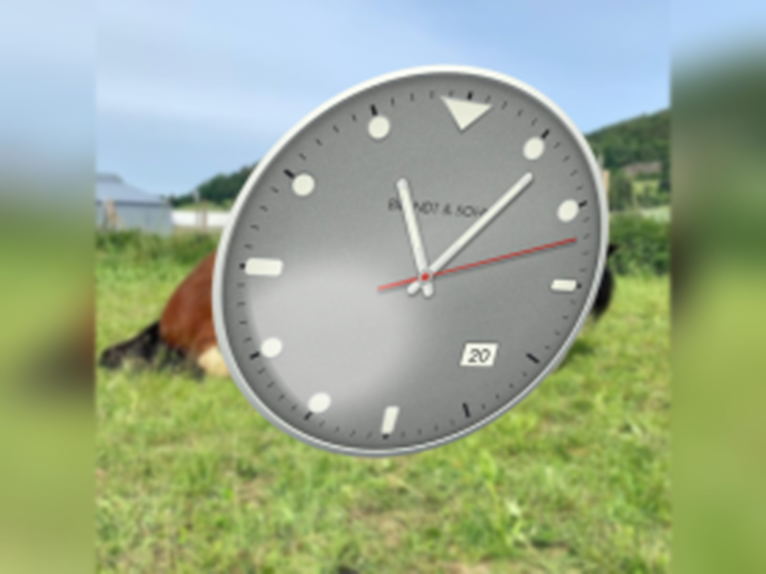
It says 11:06:12
